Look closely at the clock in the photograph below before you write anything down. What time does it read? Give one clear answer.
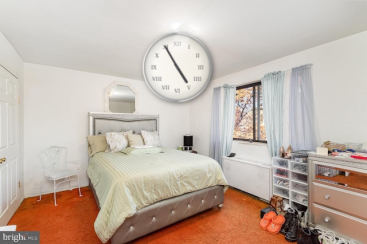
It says 4:55
